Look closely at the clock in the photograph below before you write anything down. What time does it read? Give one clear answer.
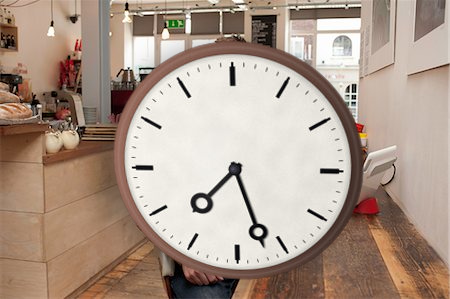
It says 7:27
